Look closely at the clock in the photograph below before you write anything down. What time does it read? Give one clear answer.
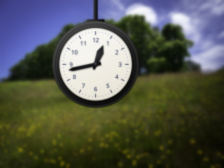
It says 12:43
